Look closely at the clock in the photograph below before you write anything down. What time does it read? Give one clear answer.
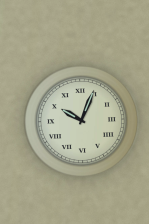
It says 10:04
